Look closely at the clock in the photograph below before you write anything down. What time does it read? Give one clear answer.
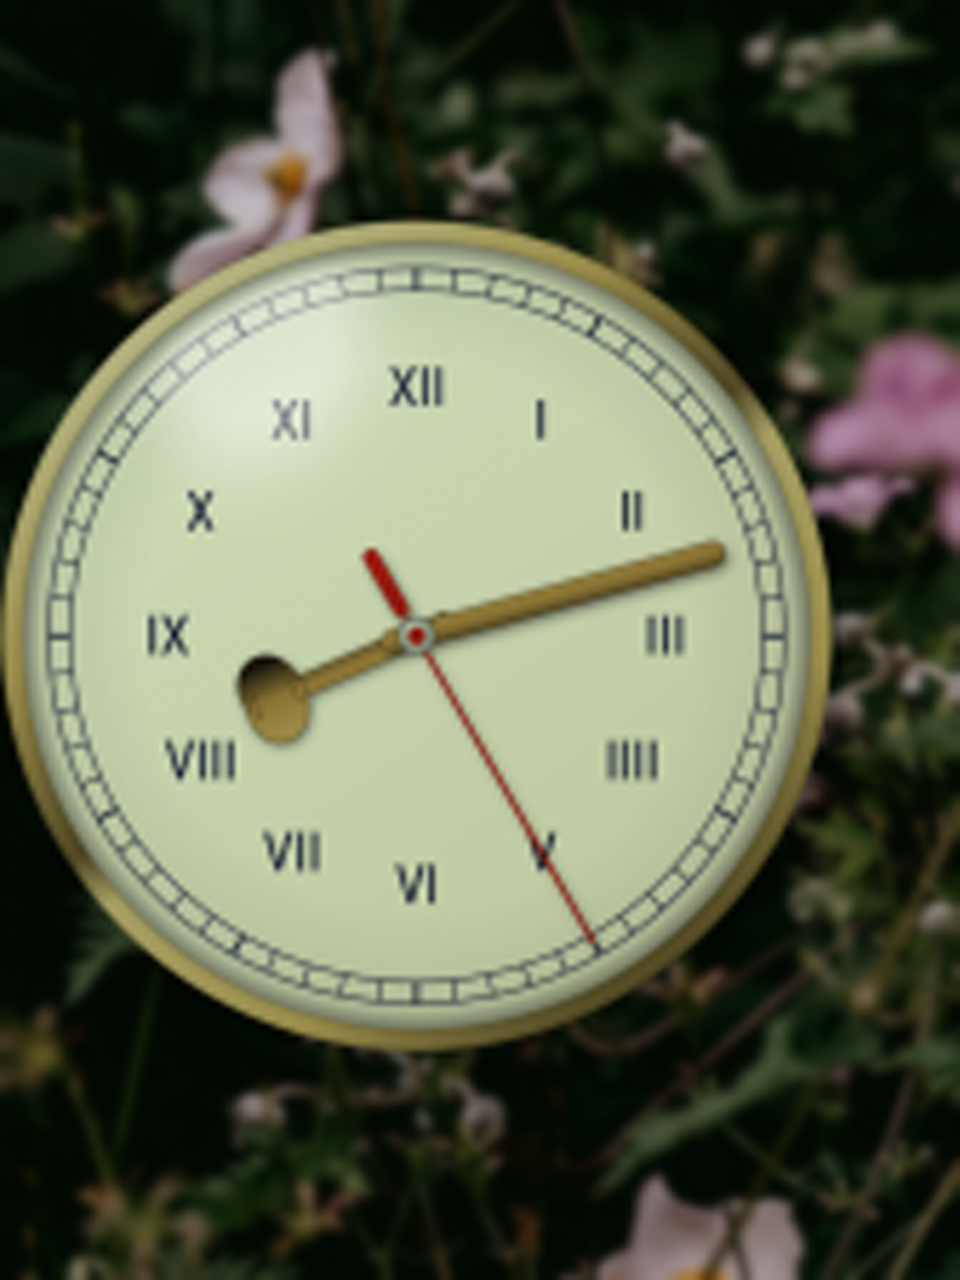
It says 8:12:25
